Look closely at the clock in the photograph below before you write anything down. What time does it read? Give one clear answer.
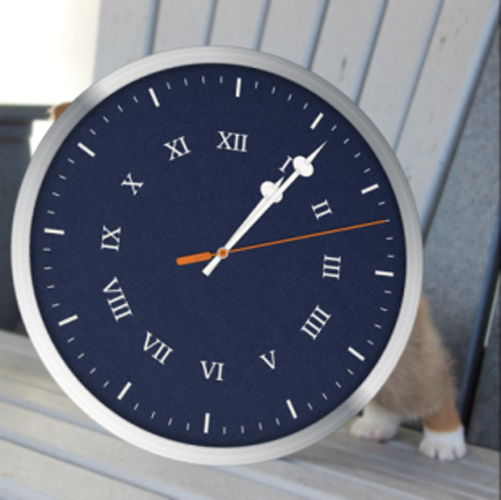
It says 1:06:12
